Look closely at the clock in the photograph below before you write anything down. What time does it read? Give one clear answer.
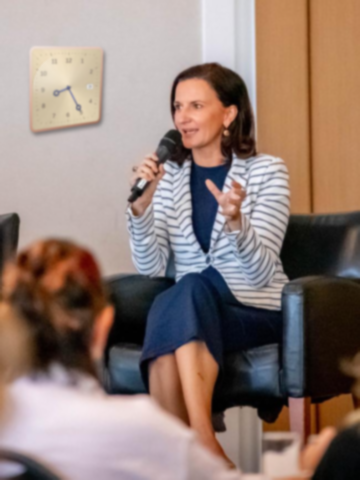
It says 8:25
